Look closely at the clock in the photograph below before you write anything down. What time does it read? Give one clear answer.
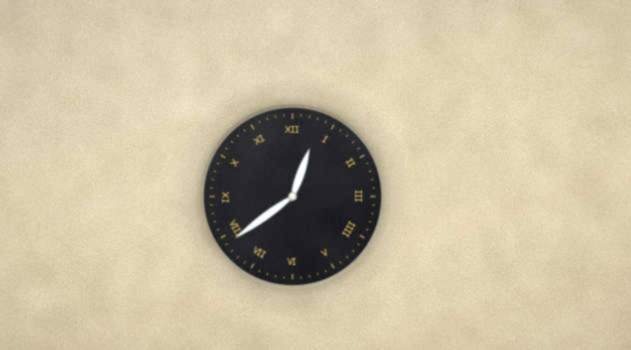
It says 12:39
